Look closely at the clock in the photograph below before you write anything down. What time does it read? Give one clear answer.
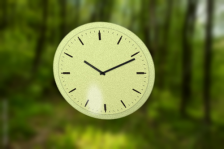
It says 10:11
